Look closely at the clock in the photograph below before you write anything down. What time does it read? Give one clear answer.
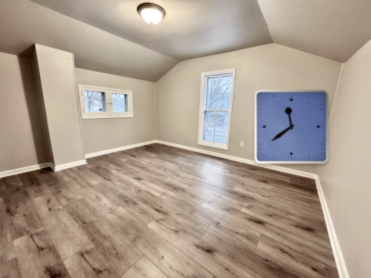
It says 11:39
